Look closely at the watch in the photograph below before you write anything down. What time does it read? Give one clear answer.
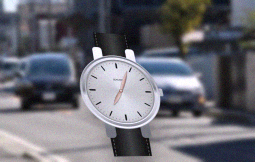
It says 7:04
